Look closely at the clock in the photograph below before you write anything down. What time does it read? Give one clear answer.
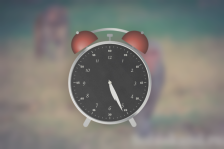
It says 5:26
